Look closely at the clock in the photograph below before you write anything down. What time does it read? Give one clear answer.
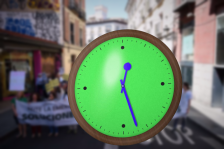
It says 12:27
